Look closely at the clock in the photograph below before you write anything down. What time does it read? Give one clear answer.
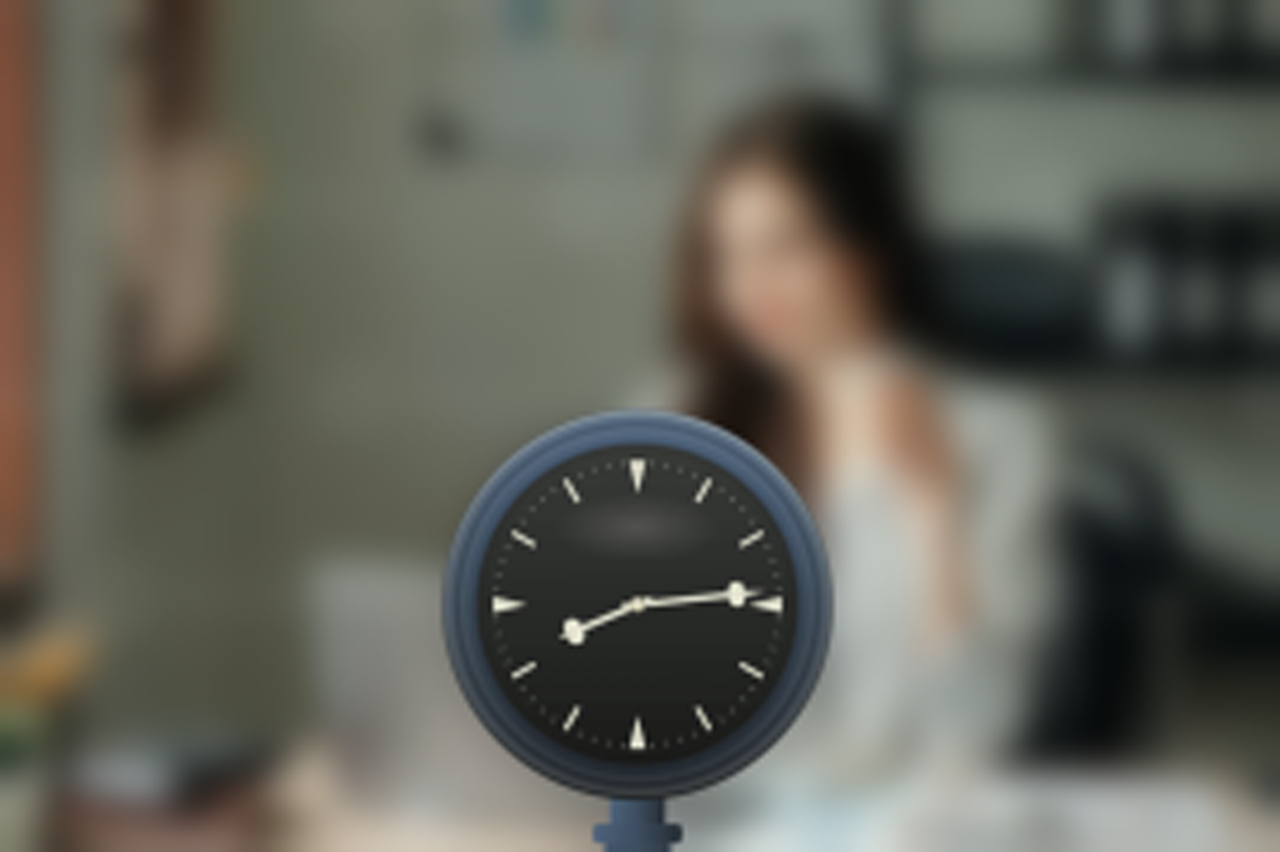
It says 8:14
